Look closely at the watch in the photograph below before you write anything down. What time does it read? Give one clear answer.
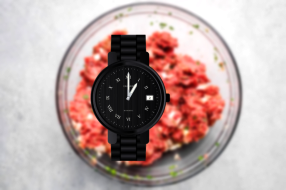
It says 1:00
